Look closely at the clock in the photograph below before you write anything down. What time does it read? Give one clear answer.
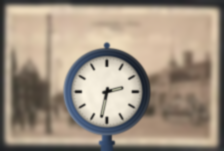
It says 2:32
